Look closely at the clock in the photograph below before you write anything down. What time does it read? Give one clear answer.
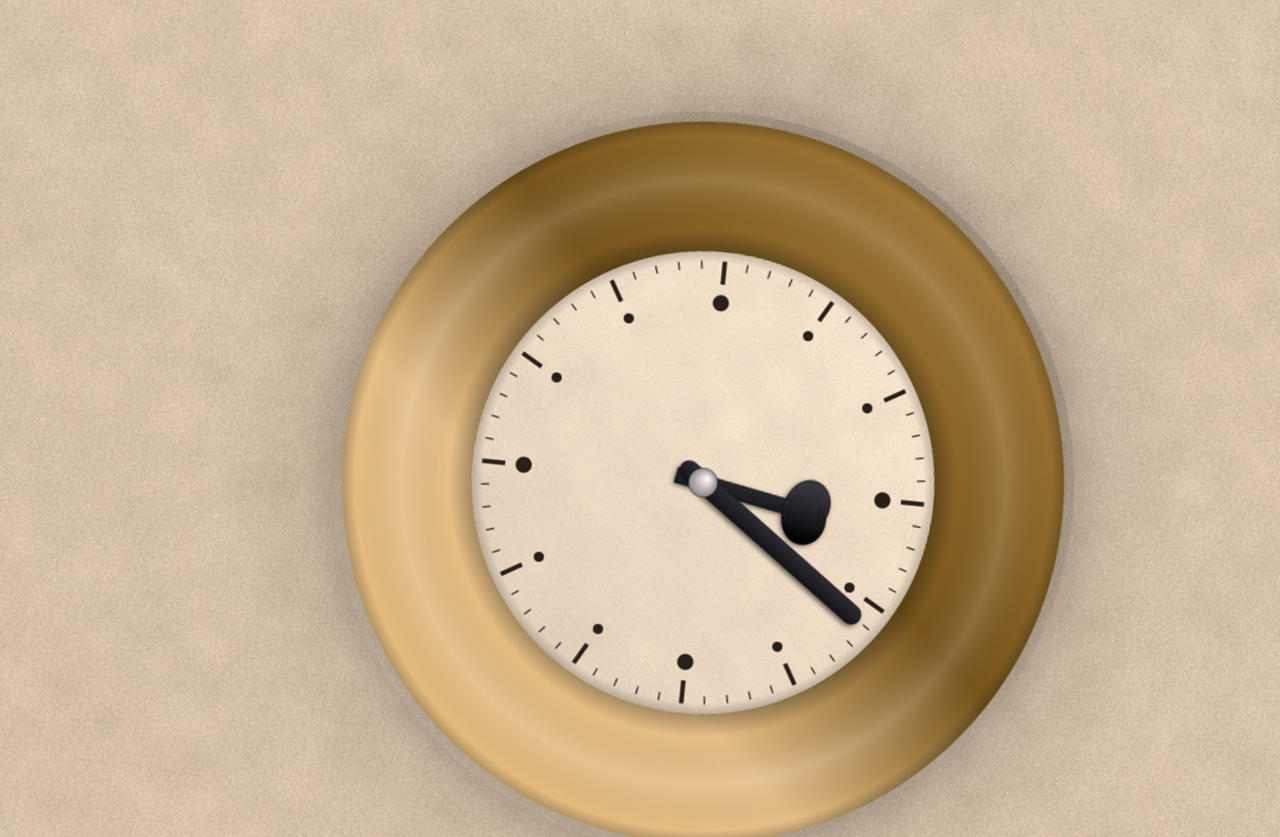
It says 3:21
